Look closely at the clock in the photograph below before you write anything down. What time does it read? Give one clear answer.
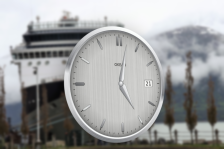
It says 5:02
